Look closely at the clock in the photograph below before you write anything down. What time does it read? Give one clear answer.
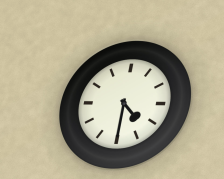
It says 4:30
